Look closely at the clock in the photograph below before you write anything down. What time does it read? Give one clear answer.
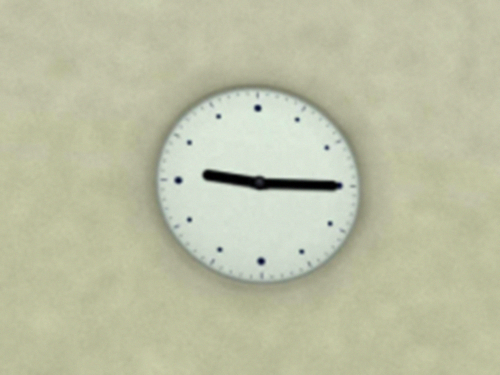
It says 9:15
